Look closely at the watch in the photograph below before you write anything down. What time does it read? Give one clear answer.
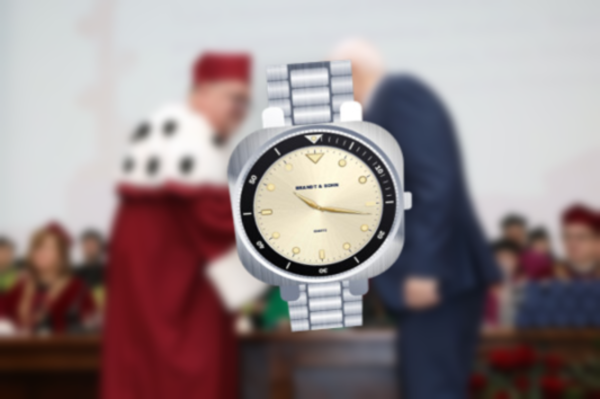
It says 10:17
